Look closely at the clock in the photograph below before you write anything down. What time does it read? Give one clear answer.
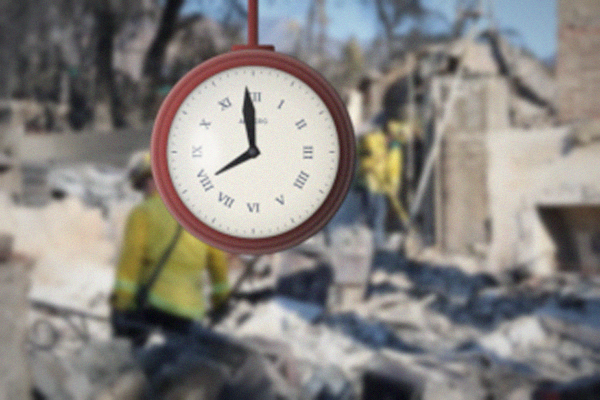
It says 7:59
